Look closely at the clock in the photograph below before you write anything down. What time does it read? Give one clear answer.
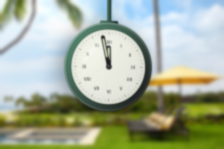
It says 11:58
